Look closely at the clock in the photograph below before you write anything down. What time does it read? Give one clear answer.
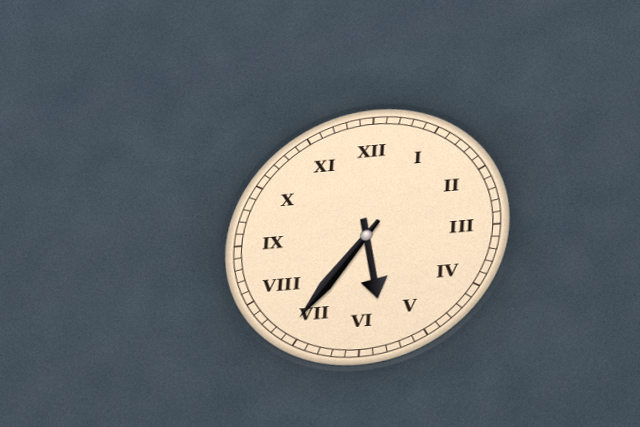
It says 5:36
